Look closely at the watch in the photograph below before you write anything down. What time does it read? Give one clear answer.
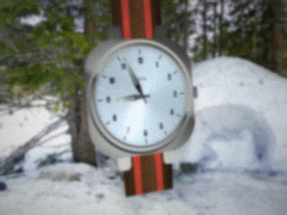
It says 8:56
